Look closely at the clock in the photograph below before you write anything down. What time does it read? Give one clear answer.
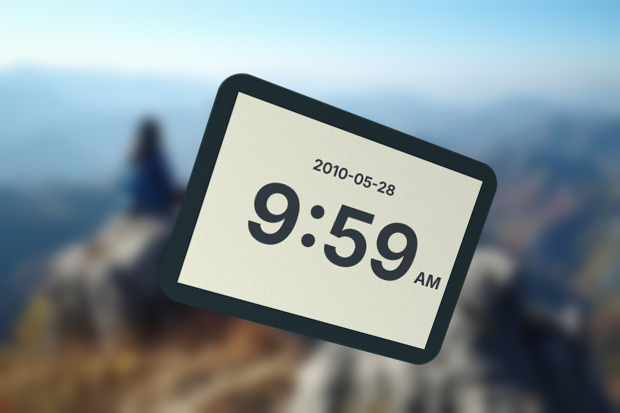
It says 9:59
